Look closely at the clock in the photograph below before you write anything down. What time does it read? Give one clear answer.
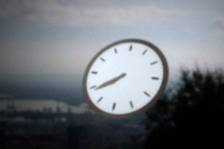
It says 7:39
